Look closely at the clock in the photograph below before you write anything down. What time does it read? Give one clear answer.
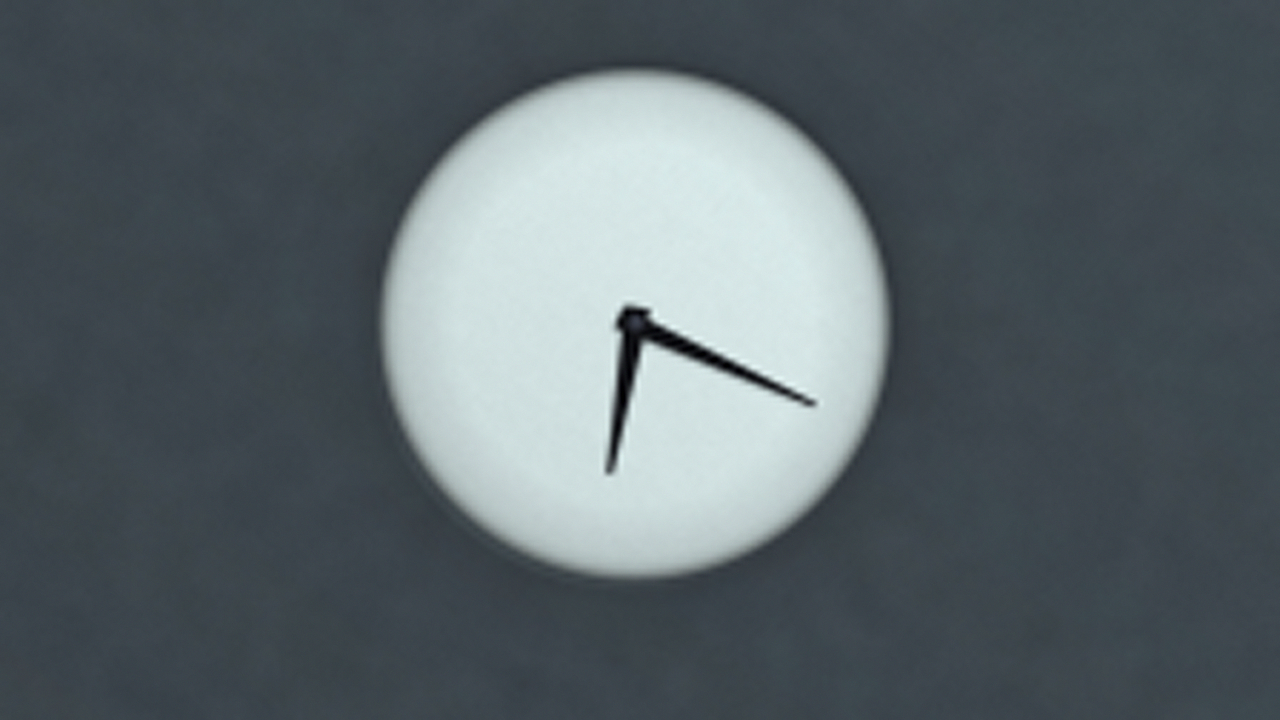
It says 6:19
